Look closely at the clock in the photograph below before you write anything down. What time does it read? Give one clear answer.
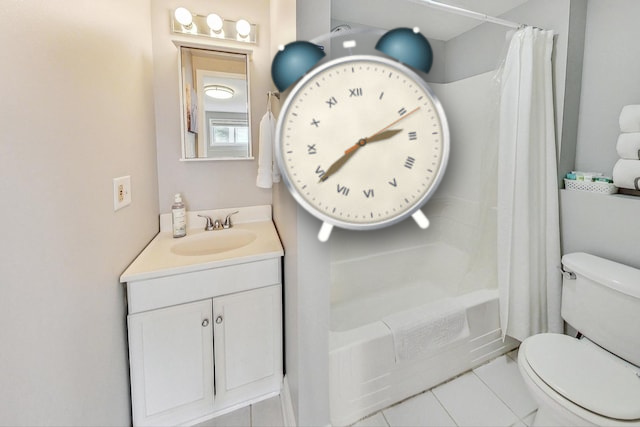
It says 2:39:11
